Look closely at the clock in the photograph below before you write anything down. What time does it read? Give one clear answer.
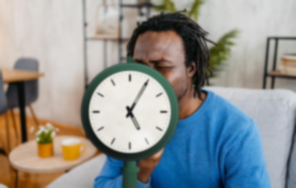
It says 5:05
